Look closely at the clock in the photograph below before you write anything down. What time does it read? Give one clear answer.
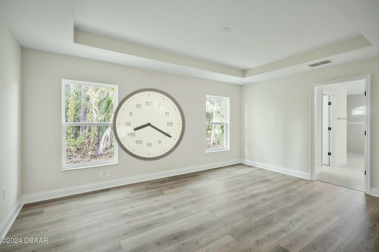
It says 8:20
